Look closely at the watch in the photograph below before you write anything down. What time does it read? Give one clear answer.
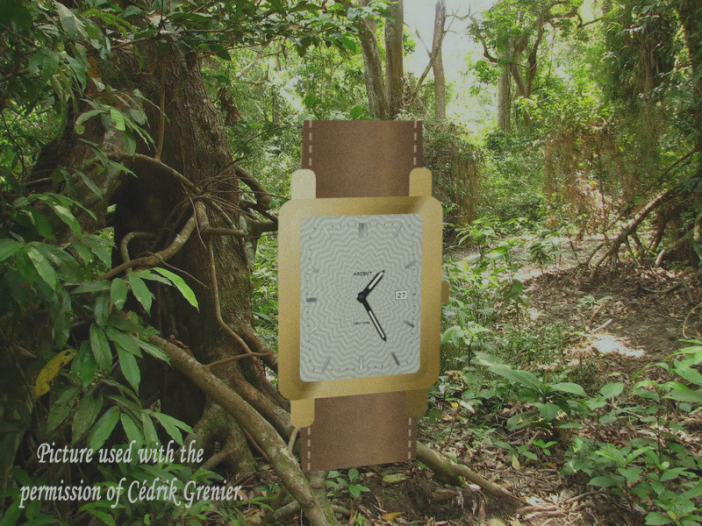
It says 1:25
